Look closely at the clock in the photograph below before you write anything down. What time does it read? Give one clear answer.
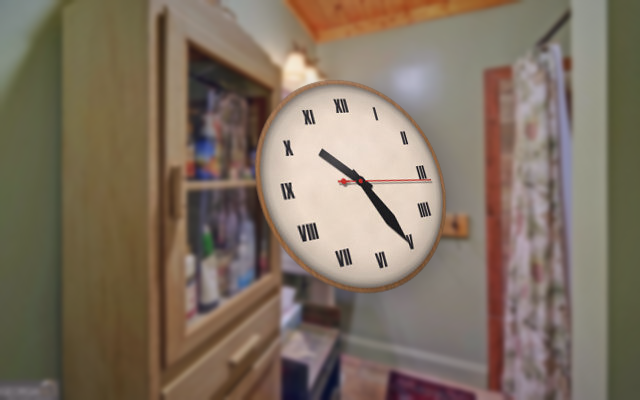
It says 10:25:16
